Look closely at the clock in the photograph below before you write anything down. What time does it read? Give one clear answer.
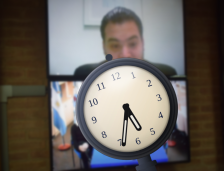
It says 5:34
